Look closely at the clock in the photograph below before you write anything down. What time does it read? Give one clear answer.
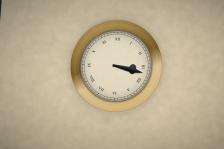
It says 3:17
